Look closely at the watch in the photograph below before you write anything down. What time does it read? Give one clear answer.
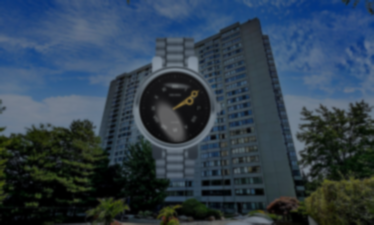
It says 2:09
